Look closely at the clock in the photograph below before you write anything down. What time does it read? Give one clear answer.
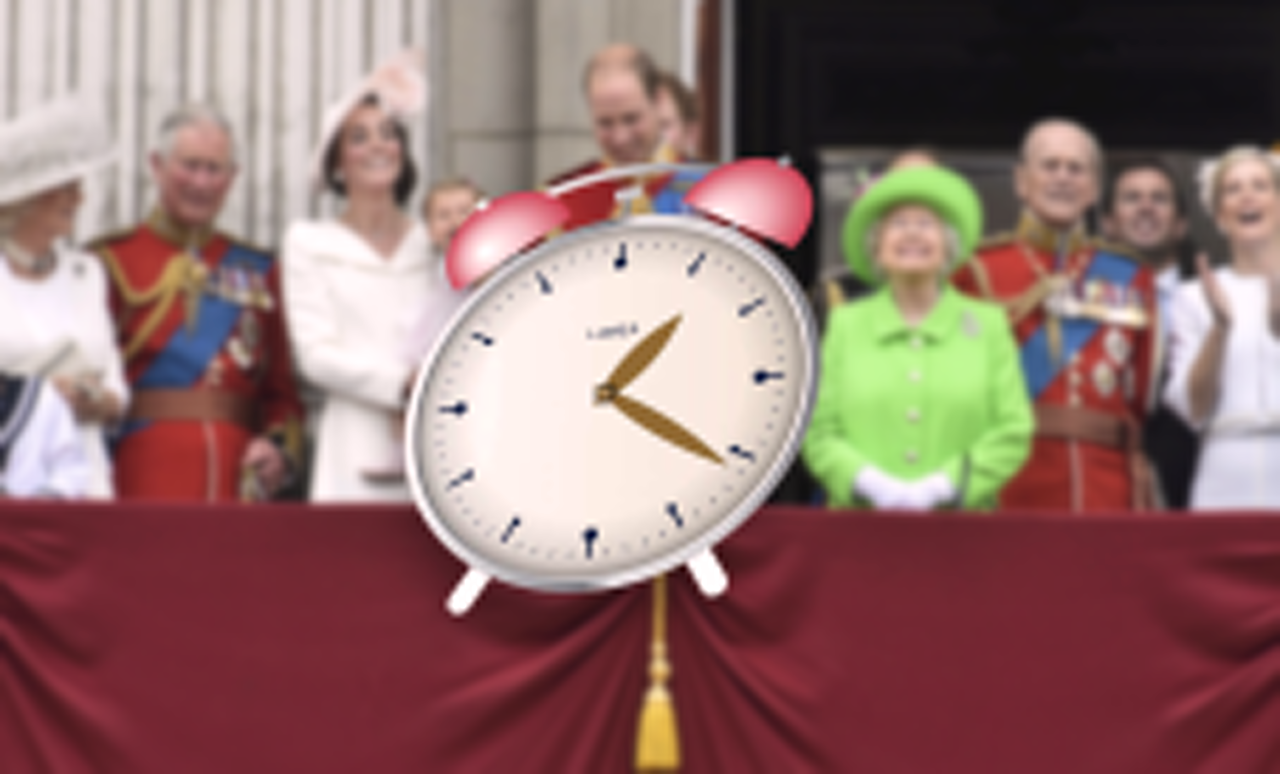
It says 1:21
